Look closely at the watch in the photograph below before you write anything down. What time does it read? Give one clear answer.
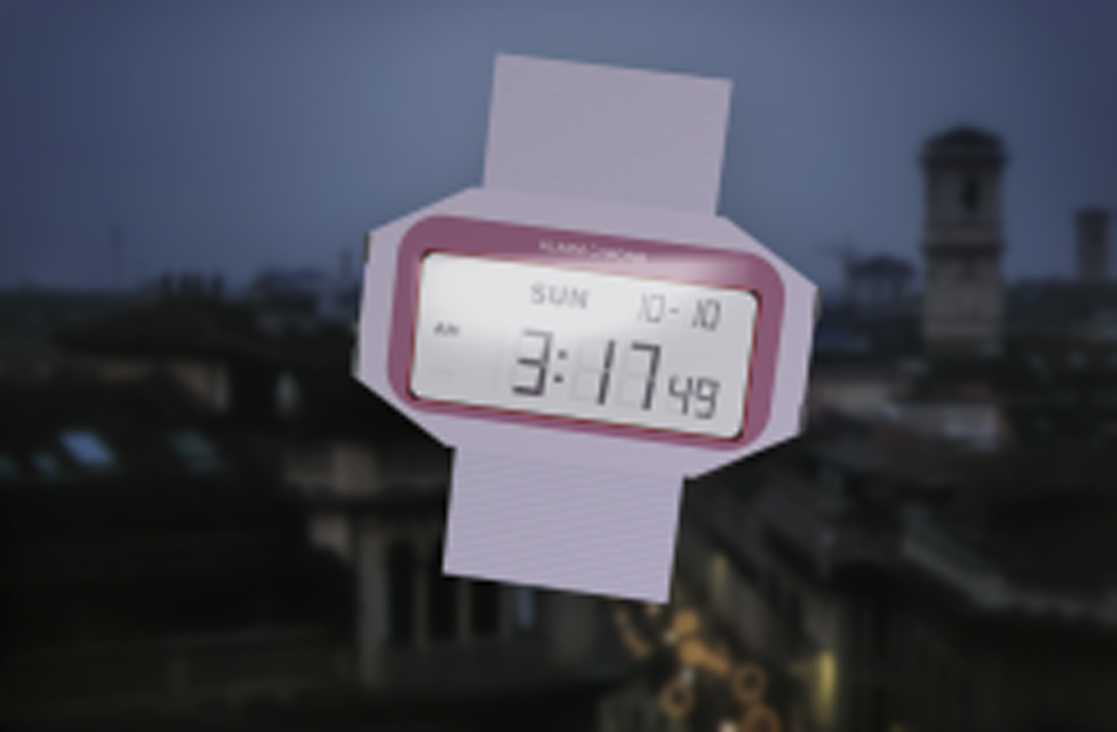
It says 3:17:49
